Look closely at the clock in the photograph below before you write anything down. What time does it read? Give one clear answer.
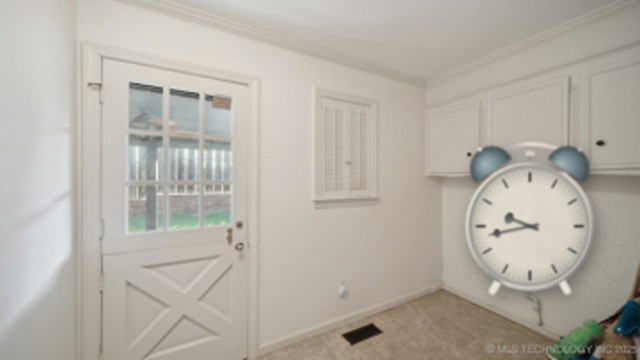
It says 9:43
